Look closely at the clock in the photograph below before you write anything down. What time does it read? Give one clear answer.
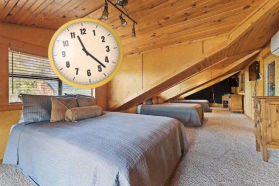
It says 11:23
